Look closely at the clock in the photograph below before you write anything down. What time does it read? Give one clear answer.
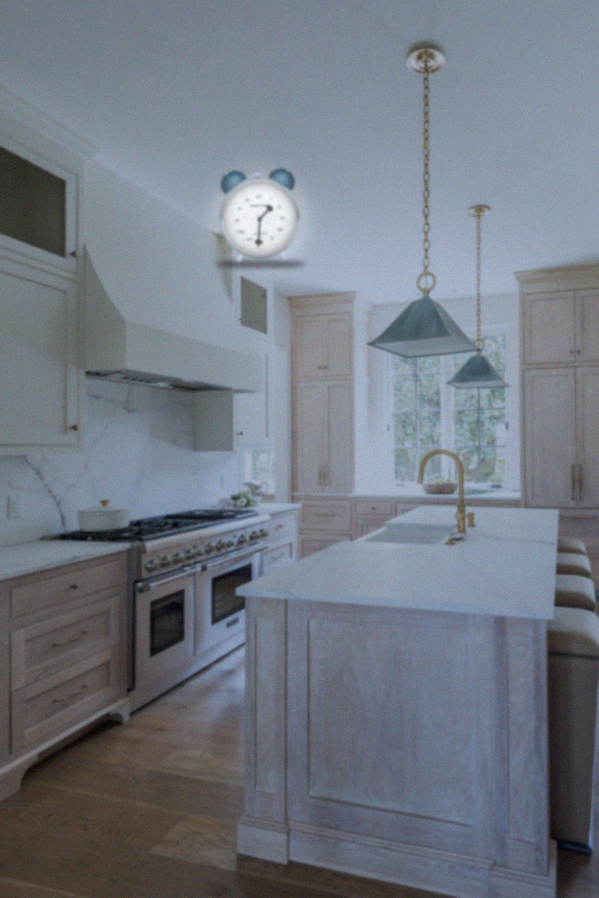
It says 1:31
